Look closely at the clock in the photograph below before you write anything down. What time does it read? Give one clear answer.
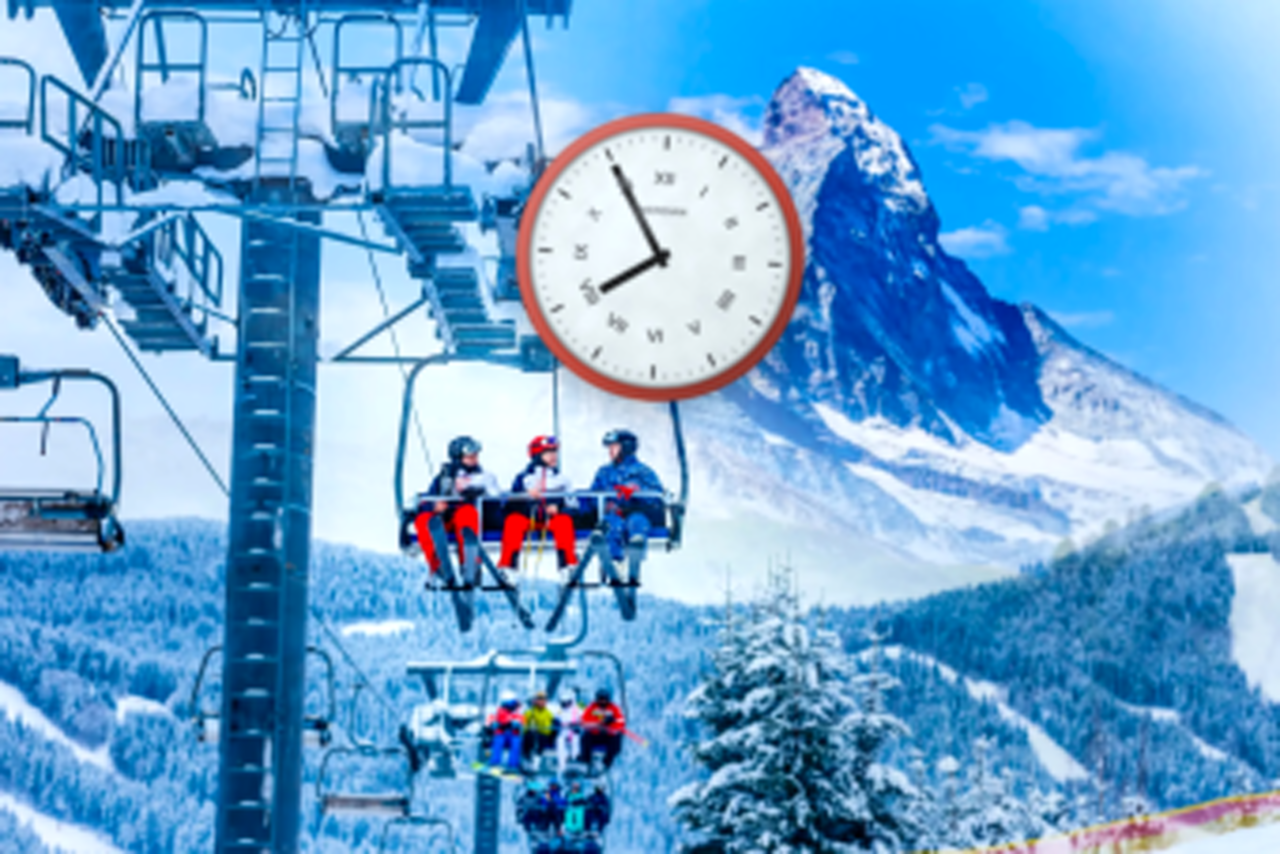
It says 7:55
